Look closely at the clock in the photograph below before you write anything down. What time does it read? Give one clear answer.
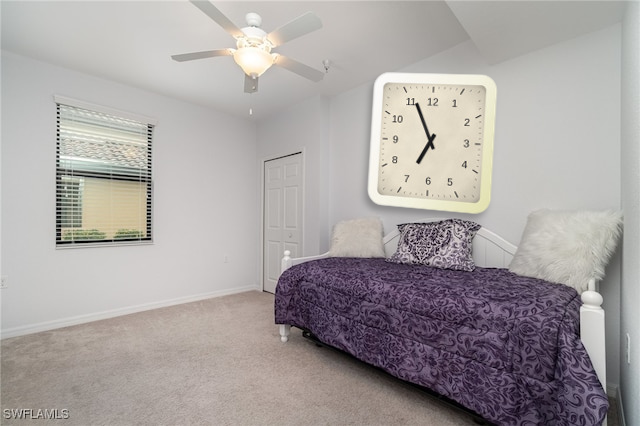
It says 6:56
